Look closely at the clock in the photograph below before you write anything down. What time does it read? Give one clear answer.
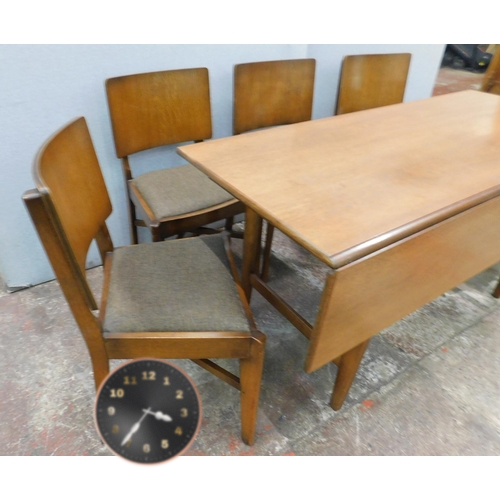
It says 3:36
